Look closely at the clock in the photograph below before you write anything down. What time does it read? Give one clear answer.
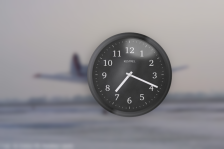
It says 7:19
